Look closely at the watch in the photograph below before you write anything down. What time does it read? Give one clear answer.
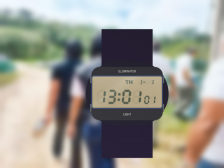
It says 13:01:01
